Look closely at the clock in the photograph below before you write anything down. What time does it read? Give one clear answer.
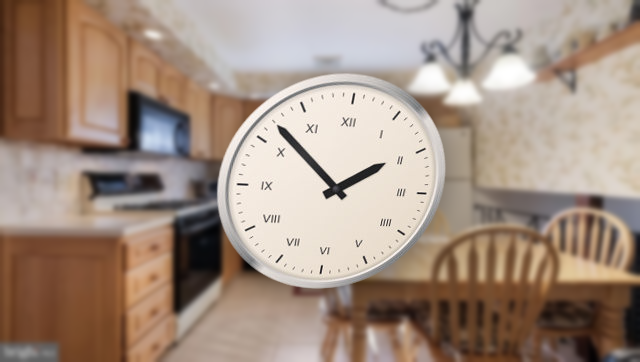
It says 1:52
